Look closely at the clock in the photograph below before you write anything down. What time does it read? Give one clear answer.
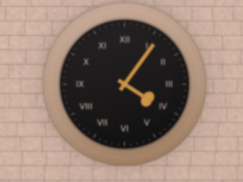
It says 4:06
